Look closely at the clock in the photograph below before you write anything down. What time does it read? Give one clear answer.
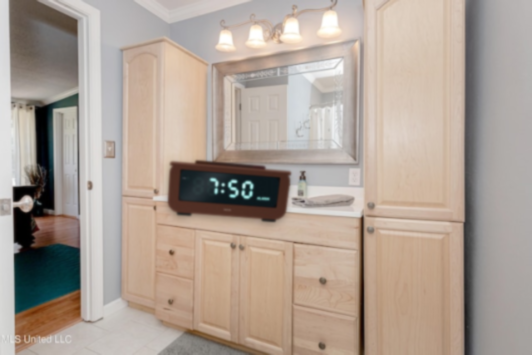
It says 7:50
